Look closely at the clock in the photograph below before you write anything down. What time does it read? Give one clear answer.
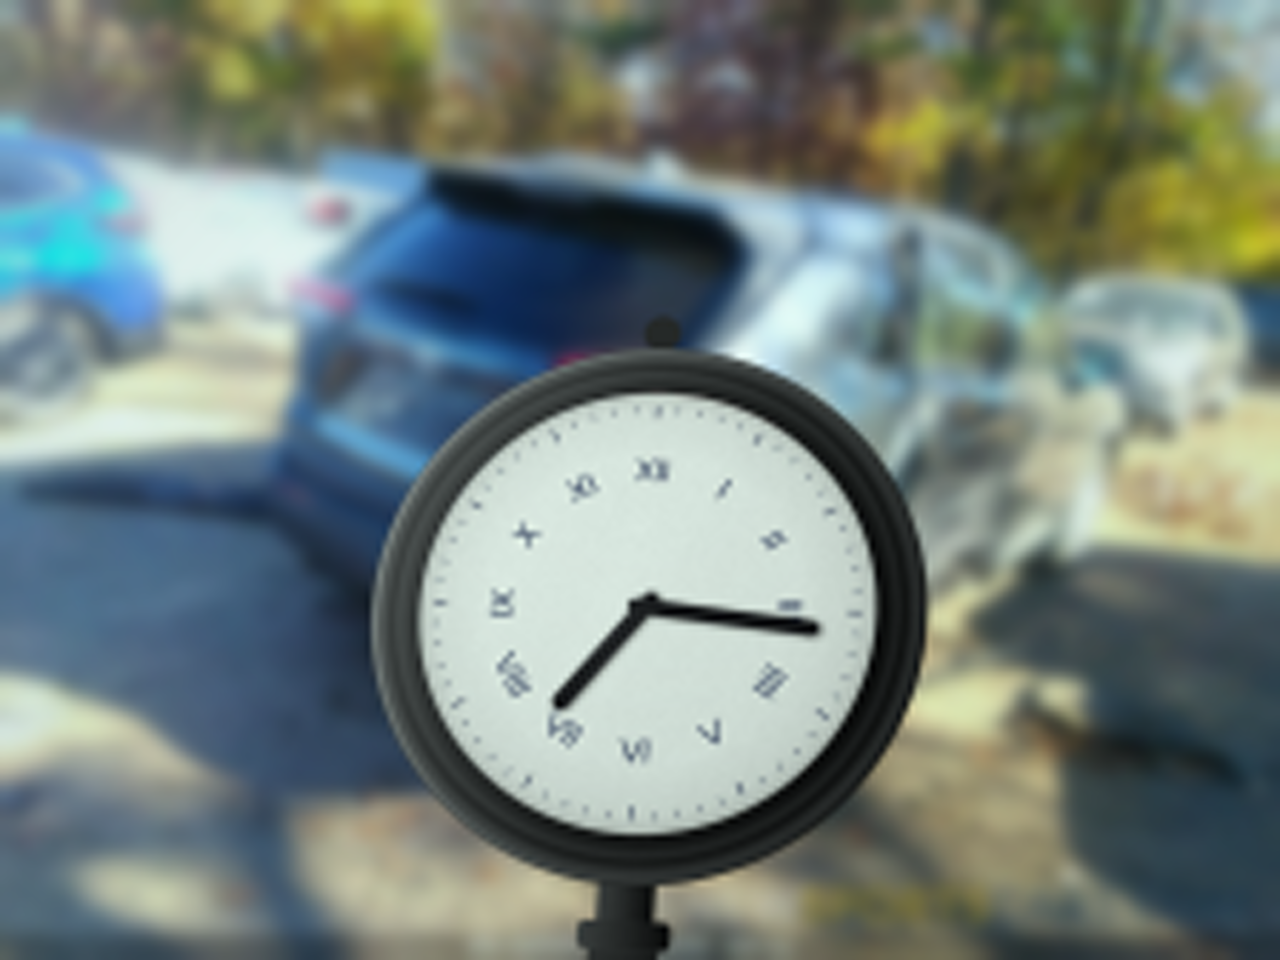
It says 7:16
